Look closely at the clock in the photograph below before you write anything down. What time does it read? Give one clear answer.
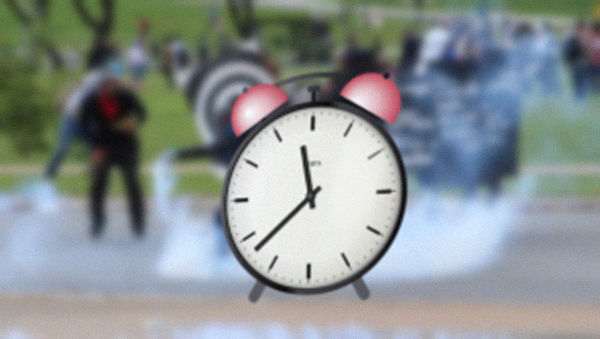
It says 11:38
